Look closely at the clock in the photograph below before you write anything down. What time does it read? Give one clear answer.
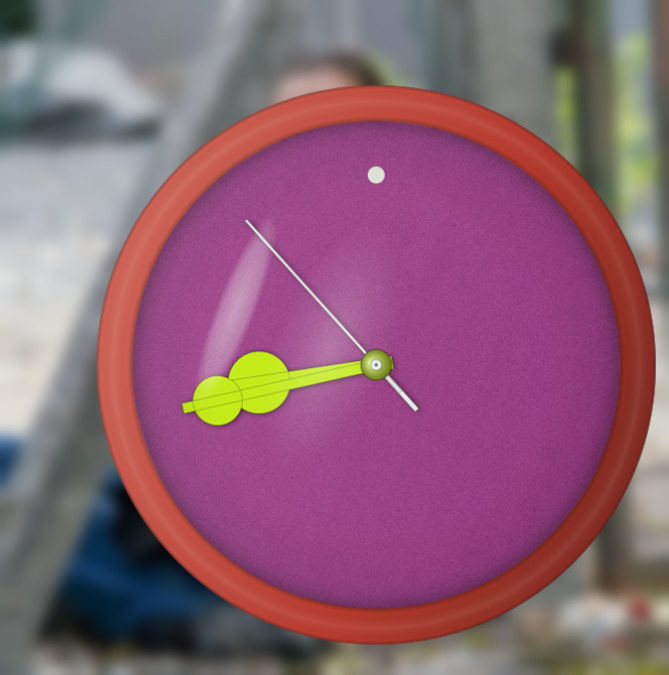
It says 8:42:53
